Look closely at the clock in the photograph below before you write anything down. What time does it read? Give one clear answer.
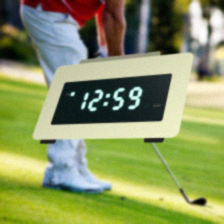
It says 12:59
